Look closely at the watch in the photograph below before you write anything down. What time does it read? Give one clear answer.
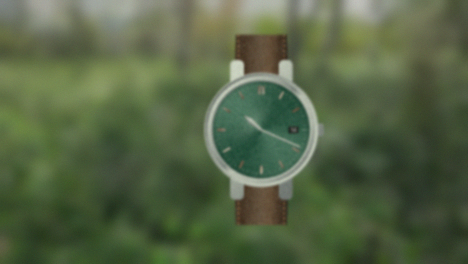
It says 10:19
